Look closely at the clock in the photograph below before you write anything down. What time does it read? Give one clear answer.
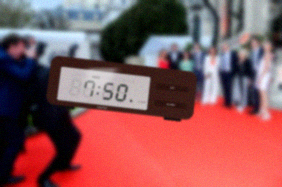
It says 7:50
